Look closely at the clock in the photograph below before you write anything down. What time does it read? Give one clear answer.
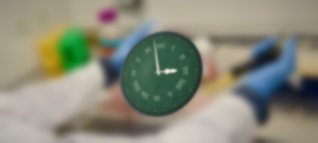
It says 2:58
